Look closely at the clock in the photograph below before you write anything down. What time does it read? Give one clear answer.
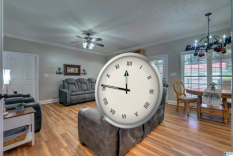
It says 11:46
